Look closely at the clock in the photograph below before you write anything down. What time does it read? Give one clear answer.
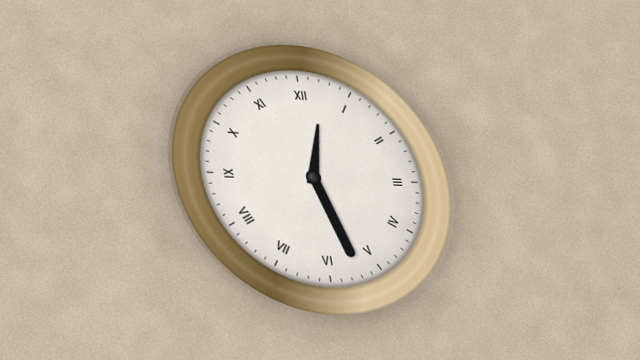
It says 12:27
